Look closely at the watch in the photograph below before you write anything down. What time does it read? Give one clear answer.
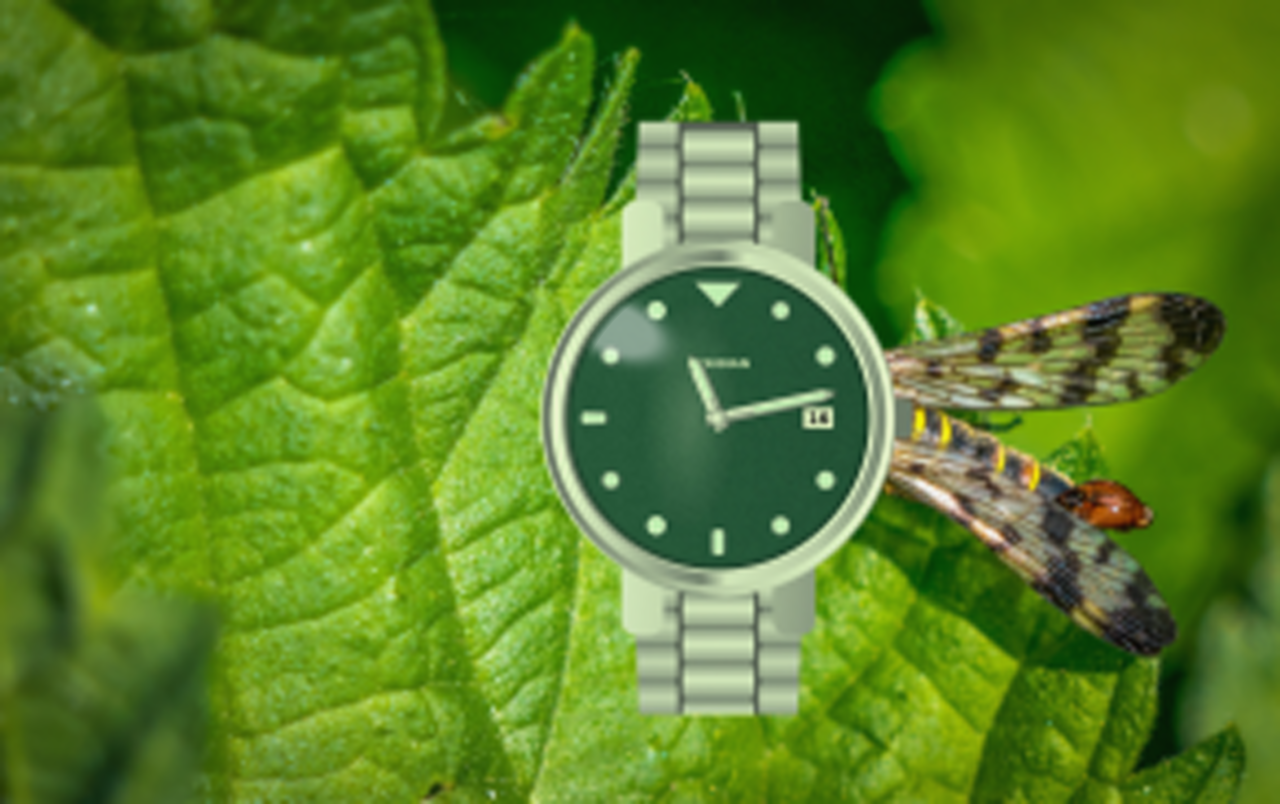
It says 11:13
